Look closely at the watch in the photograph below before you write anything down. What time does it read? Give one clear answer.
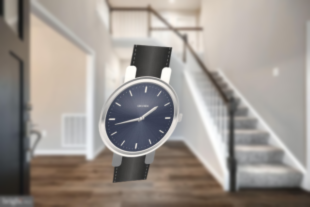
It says 1:43
